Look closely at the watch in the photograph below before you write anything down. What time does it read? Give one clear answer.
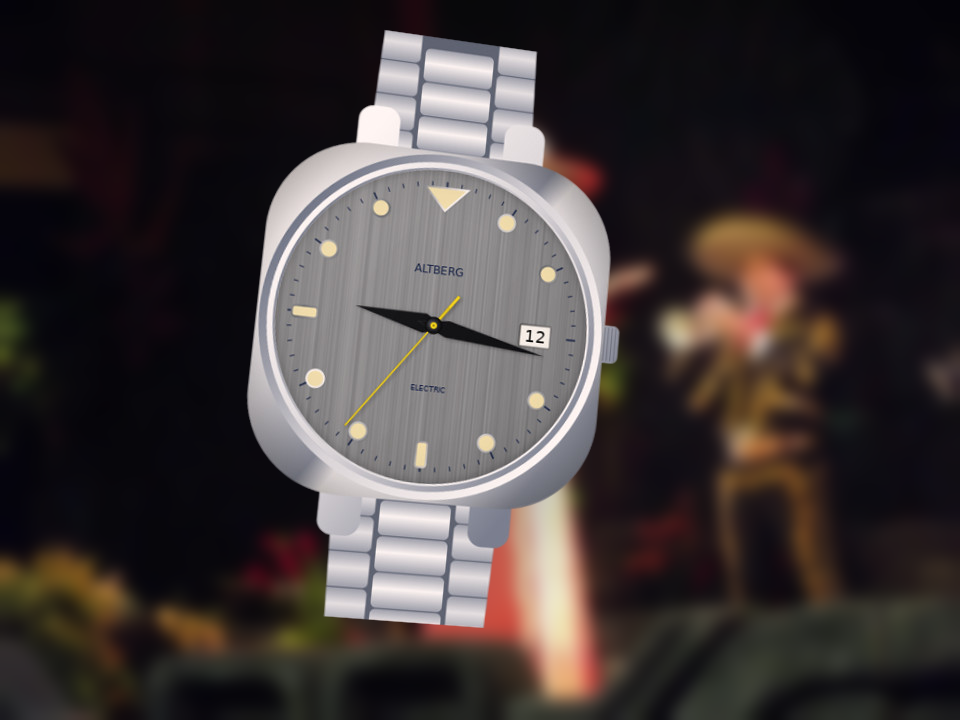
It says 9:16:36
